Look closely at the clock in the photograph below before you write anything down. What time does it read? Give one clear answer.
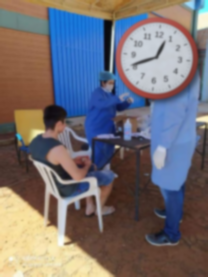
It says 12:41
